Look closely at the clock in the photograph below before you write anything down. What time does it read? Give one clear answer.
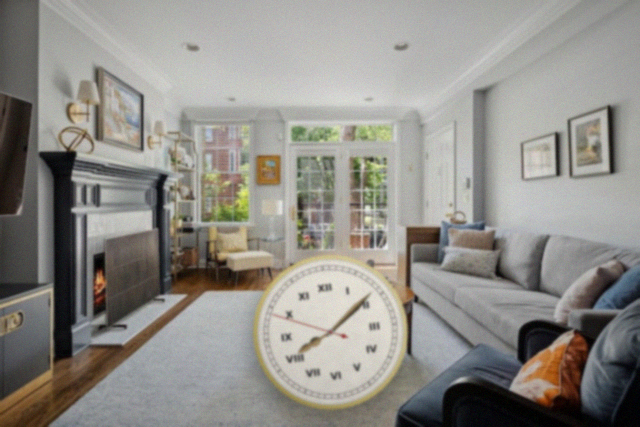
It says 8:08:49
